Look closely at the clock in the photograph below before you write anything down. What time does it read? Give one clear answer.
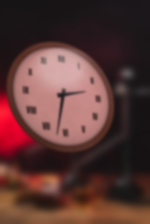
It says 2:32
